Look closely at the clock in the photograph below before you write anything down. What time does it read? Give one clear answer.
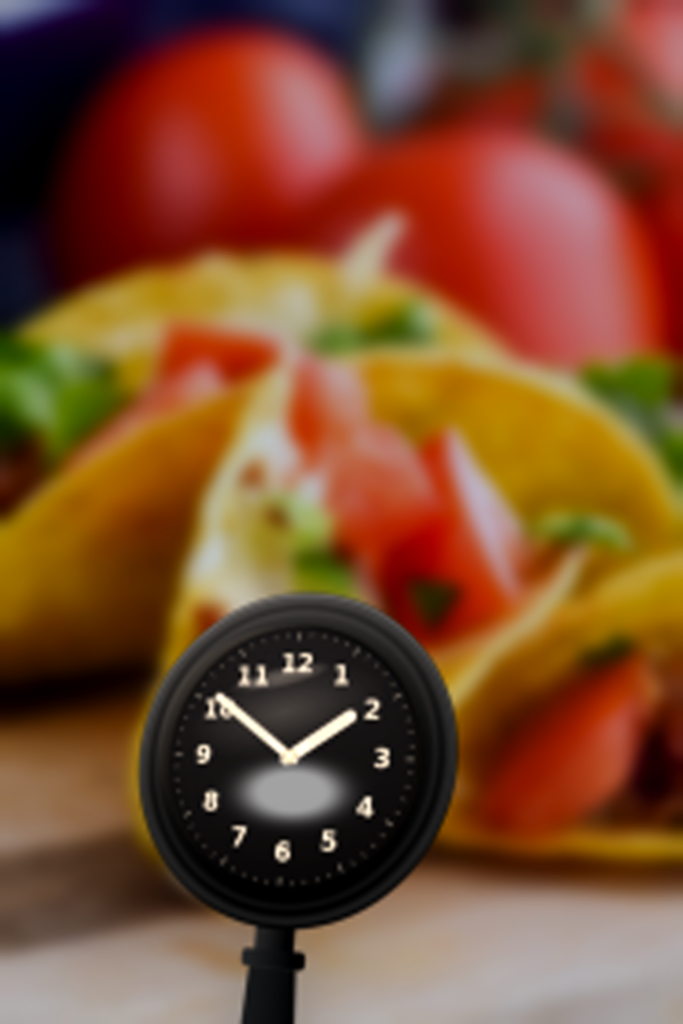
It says 1:51
